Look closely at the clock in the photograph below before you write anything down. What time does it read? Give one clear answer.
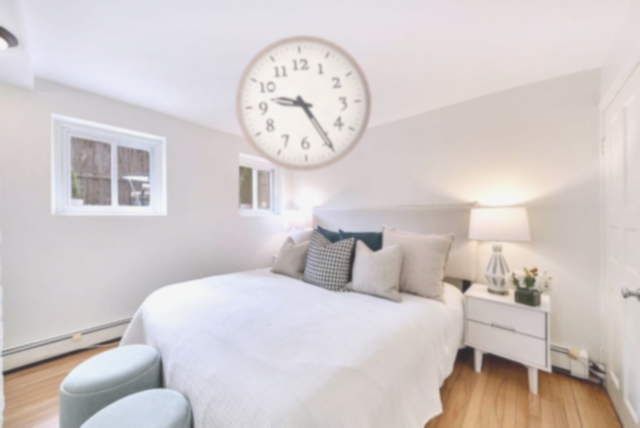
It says 9:25
